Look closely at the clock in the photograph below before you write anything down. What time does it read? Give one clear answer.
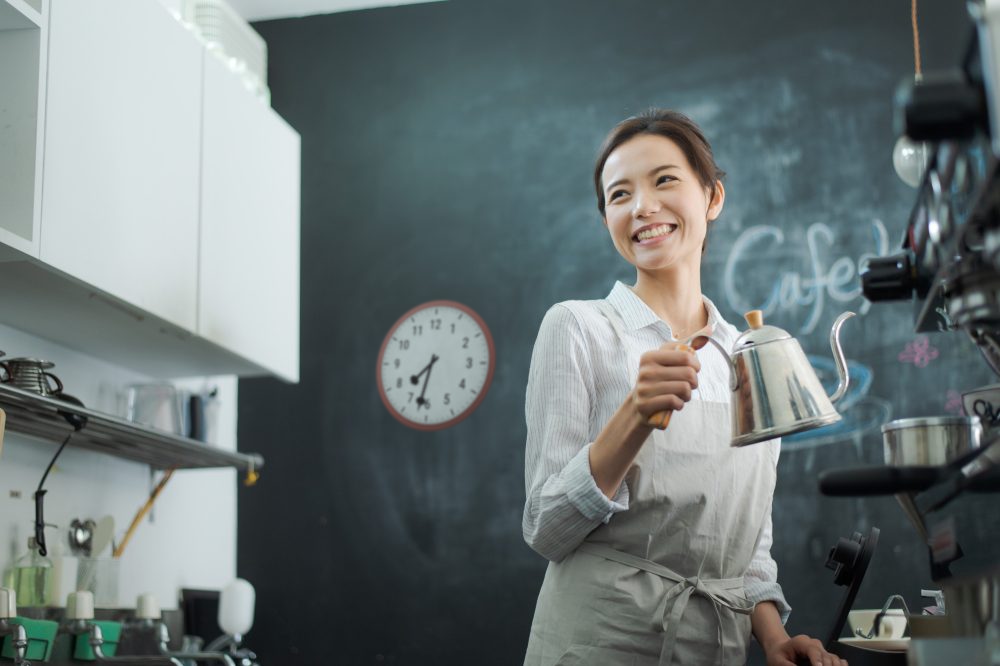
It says 7:32
